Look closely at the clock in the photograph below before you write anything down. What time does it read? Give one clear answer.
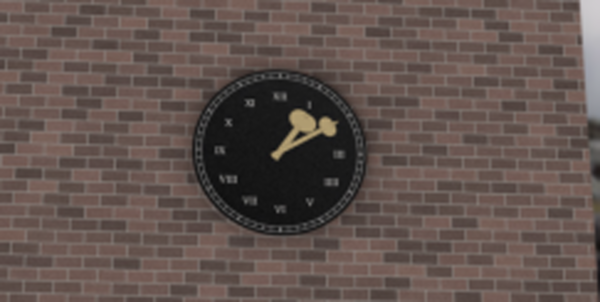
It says 1:10
